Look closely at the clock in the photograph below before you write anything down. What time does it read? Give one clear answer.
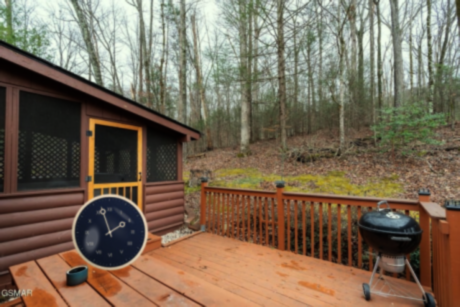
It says 1:57
